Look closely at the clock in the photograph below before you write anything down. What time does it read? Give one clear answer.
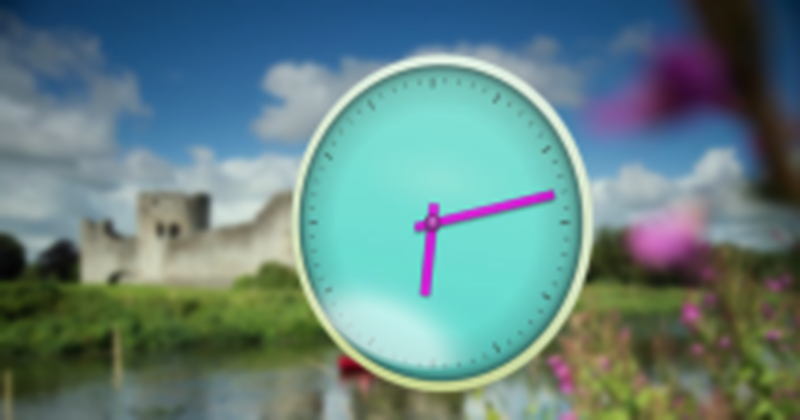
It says 6:13
